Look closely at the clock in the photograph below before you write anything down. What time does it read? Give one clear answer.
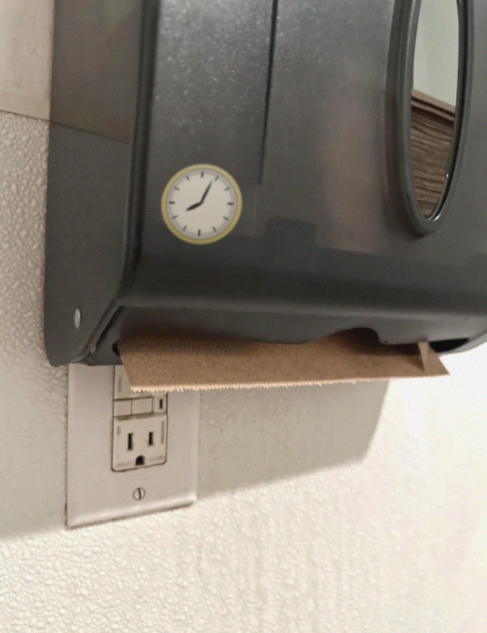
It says 8:04
